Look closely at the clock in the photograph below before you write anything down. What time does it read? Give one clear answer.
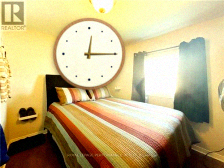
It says 12:15
